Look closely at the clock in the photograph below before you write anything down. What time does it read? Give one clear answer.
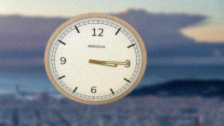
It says 3:15
